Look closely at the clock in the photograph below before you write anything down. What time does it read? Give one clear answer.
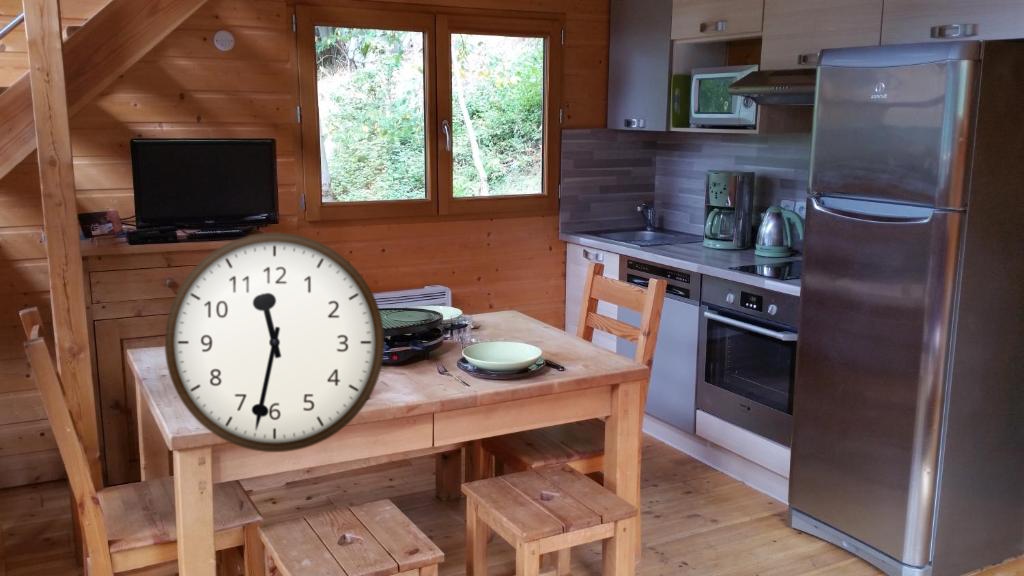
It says 11:32
